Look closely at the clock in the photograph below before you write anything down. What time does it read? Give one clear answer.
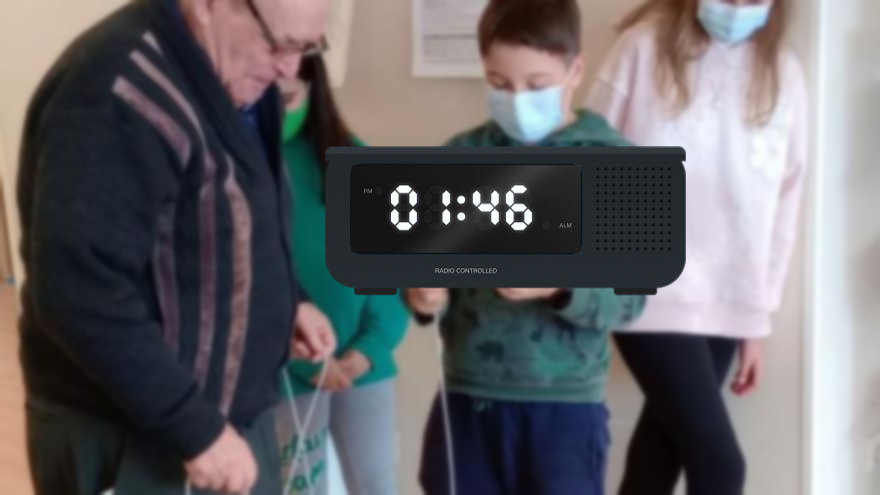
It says 1:46
